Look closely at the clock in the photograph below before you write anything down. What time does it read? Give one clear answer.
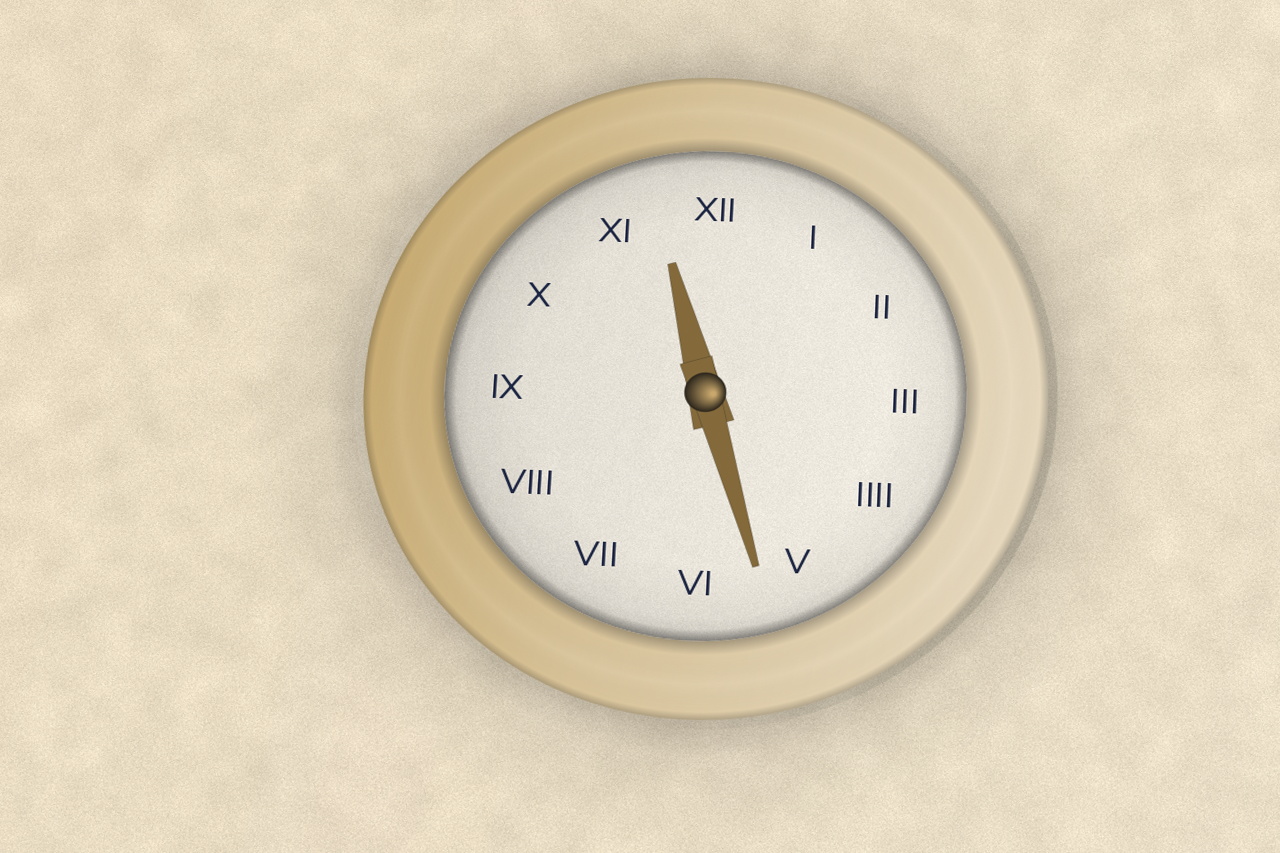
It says 11:27
